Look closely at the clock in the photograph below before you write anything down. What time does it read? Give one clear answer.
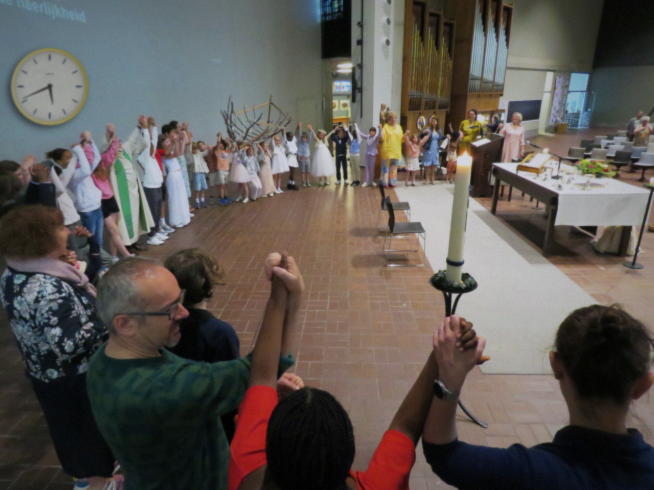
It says 5:41
